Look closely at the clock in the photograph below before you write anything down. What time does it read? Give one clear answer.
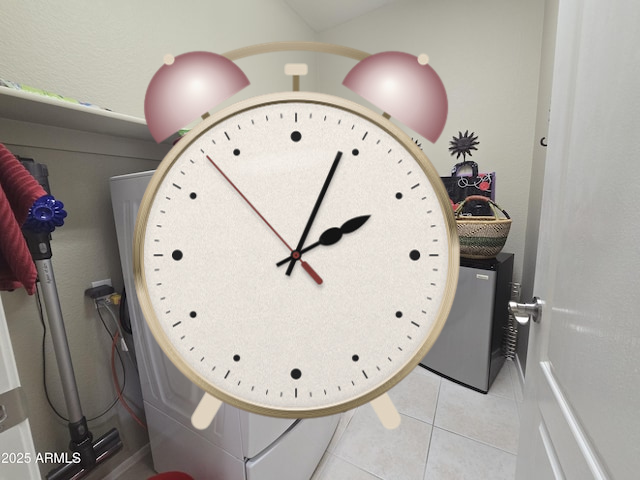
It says 2:03:53
